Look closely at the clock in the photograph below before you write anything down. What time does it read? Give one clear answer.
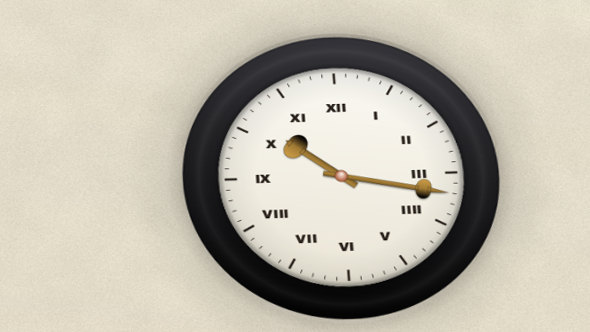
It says 10:17
